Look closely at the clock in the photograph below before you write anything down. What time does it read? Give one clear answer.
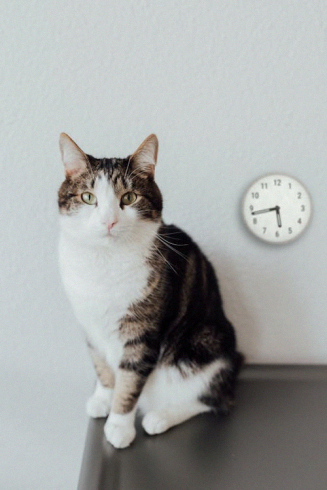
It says 5:43
